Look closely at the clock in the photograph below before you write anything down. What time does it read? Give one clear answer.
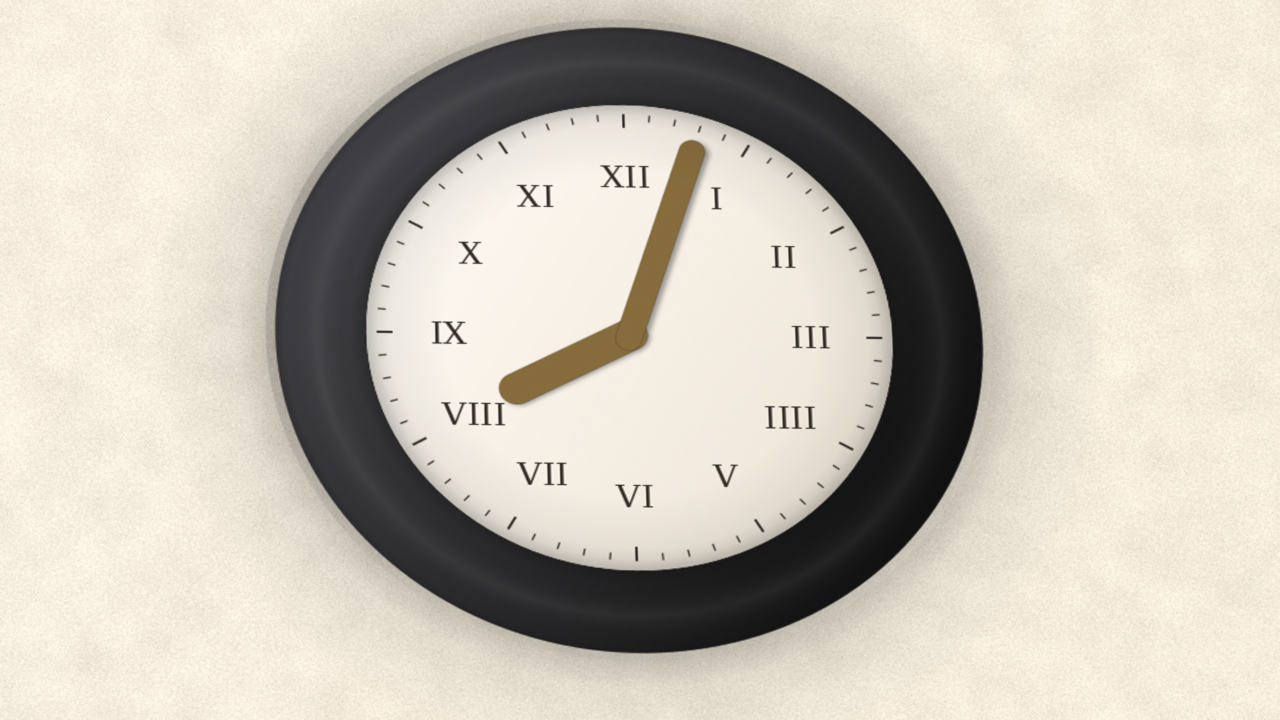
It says 8:03
